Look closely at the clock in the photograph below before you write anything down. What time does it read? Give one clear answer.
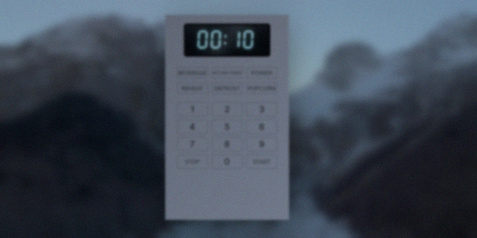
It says 0:10
